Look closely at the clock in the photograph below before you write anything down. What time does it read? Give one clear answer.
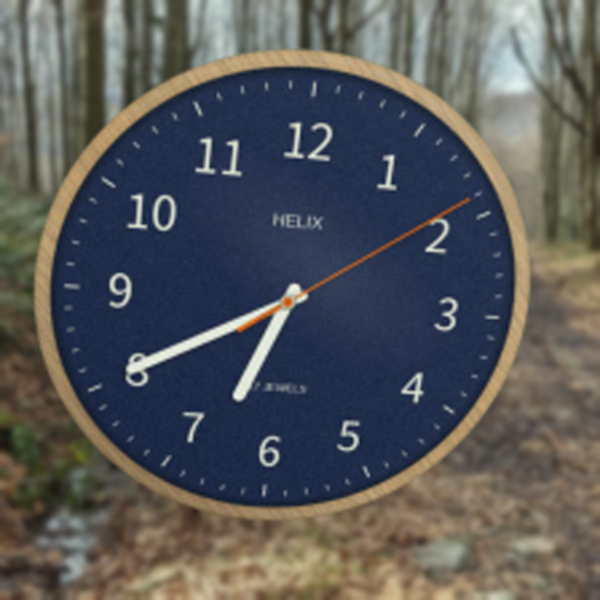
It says 6:40:09
